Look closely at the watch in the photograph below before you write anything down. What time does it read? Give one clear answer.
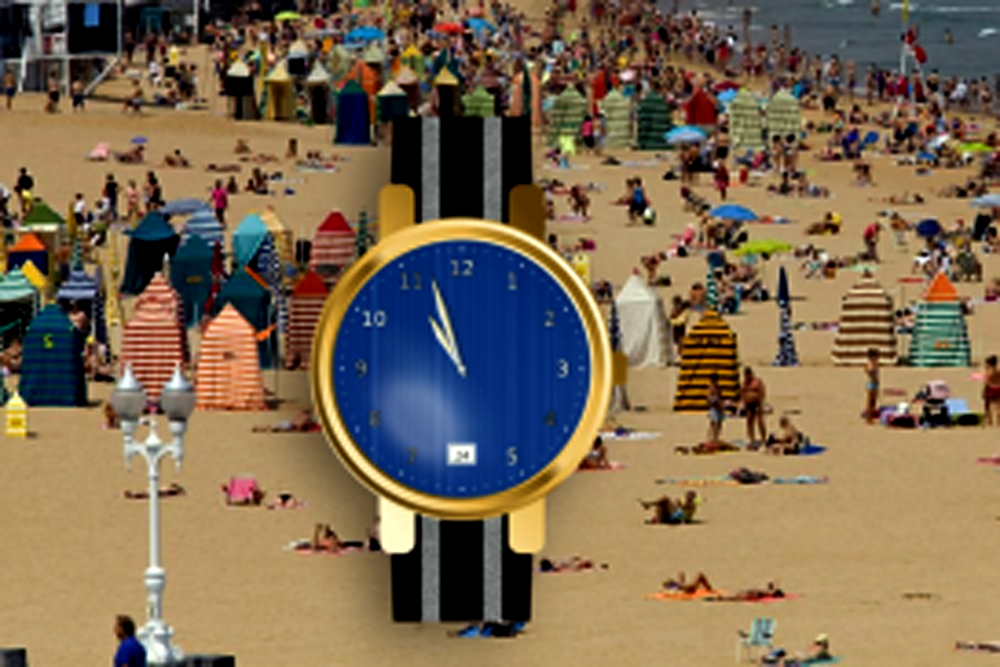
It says 10:57
